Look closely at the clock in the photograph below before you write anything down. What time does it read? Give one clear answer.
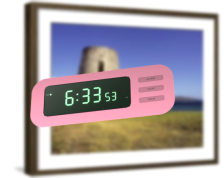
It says 6:33:53
